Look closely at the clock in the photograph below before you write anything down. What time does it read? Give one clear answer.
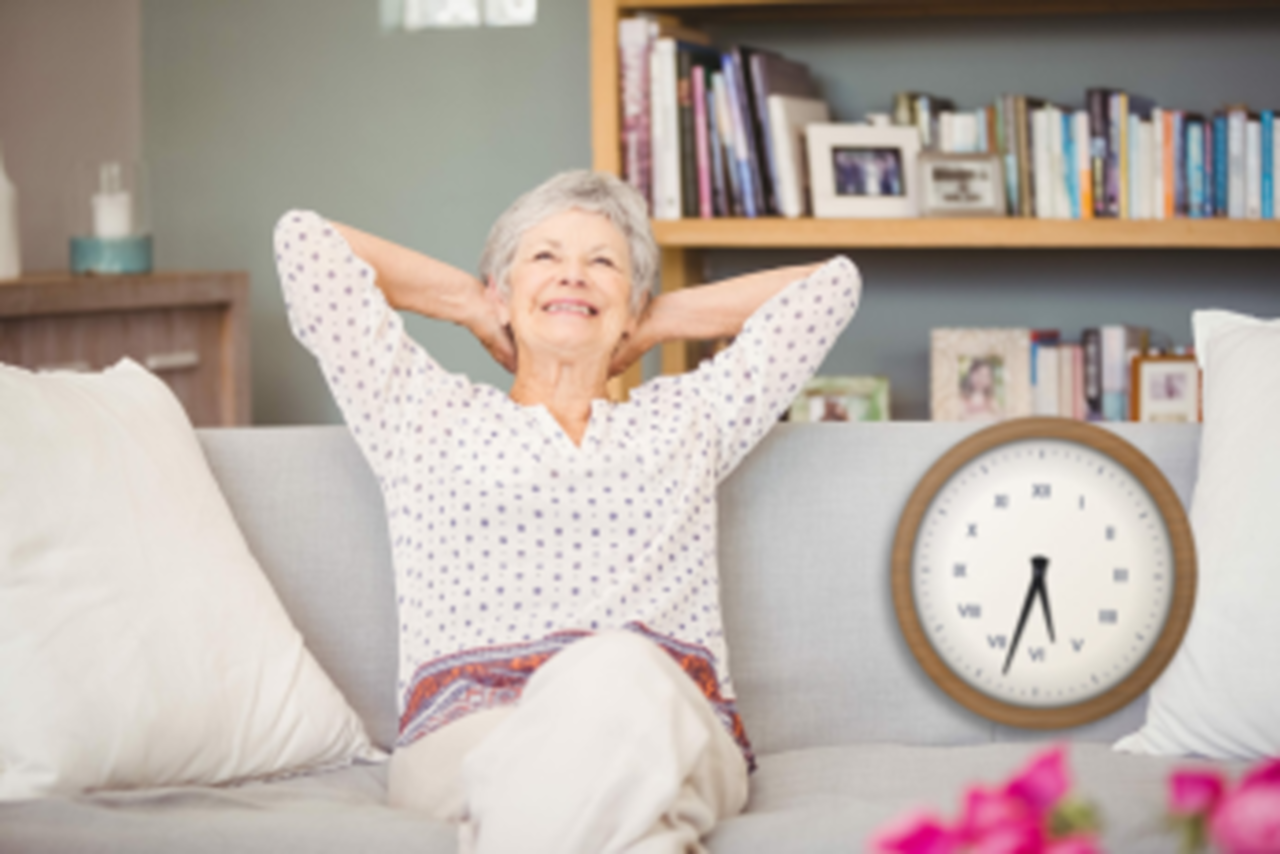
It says 5:33
